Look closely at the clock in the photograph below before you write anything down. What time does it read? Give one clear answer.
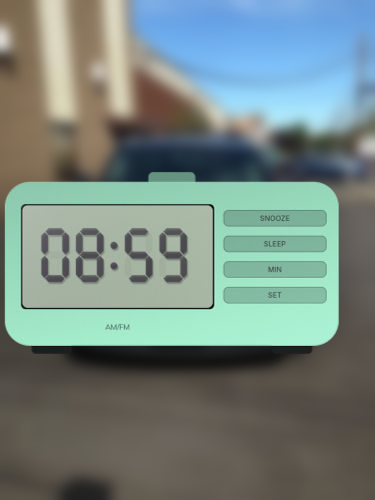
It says 8:59
